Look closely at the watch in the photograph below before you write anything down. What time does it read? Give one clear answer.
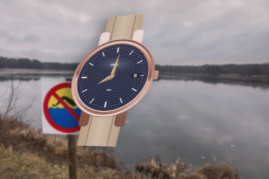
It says 8:01
